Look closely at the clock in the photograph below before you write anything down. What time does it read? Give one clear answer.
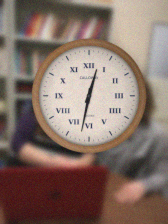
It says 12:32
